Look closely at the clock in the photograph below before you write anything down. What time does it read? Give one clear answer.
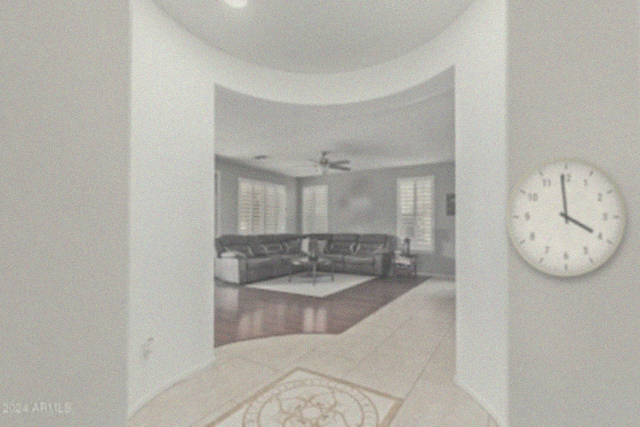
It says 3:59
